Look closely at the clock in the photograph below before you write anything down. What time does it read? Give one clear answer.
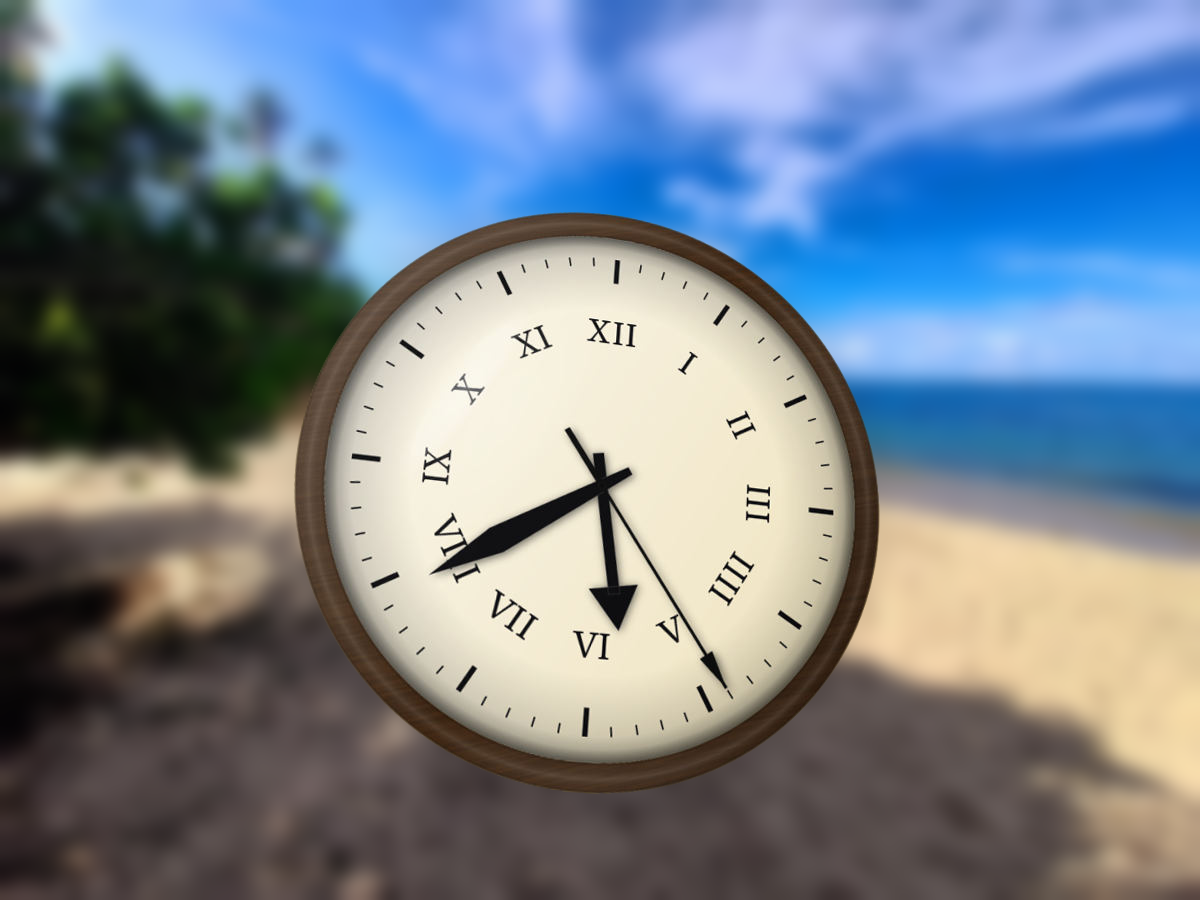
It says 5:39:24
